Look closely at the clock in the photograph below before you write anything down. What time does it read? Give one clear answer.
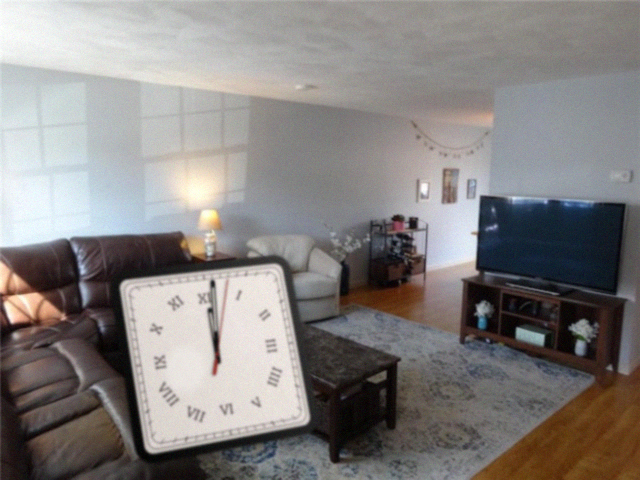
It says 12:01:03
